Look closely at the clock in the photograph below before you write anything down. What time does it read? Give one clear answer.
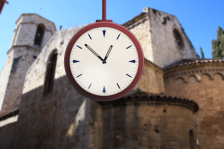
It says 12:52
